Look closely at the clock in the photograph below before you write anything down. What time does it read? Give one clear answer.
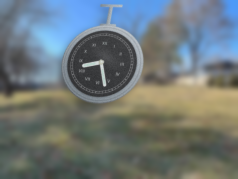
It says 8:27
